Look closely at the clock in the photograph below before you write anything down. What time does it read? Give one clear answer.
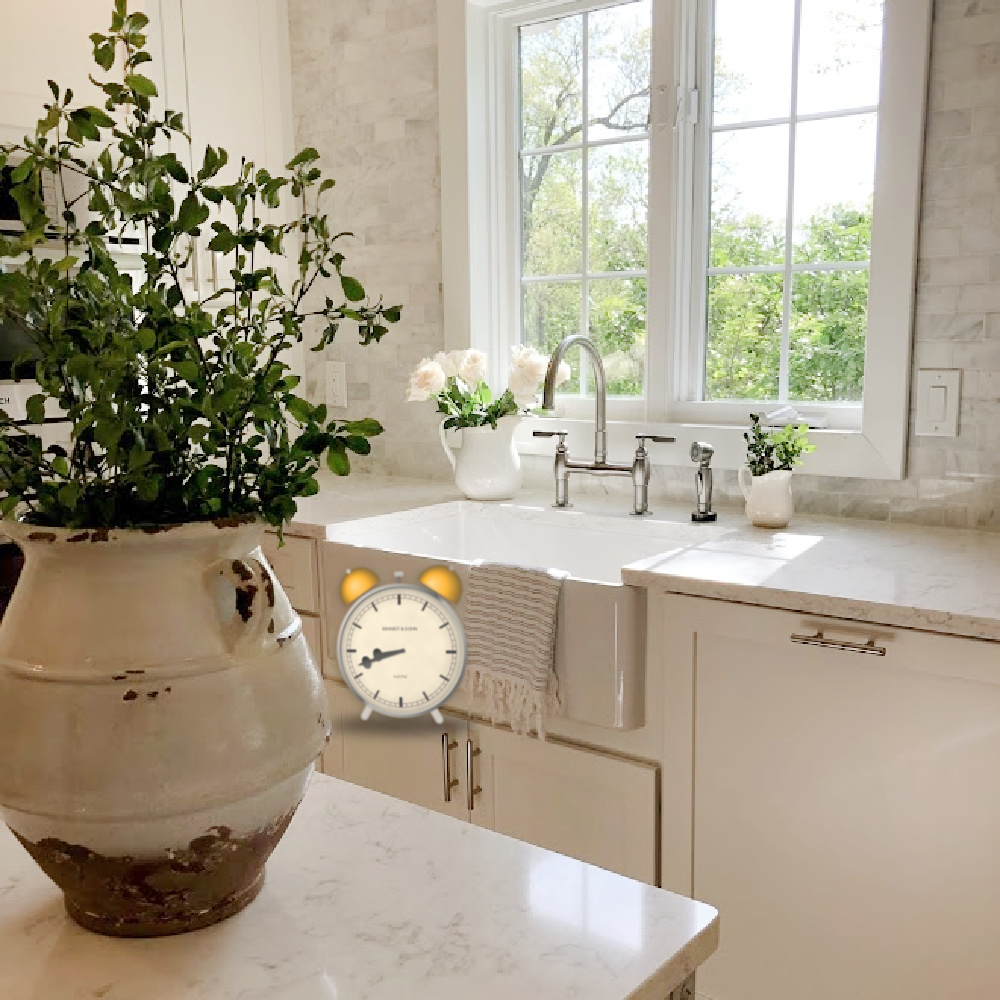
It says 8:42
